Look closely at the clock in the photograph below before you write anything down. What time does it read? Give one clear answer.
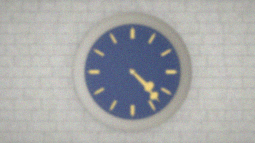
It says 4:23
